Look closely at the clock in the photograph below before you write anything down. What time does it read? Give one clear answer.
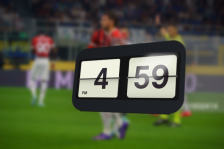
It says 4:59
